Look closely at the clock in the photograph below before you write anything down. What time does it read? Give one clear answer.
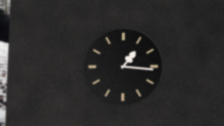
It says 1:16
